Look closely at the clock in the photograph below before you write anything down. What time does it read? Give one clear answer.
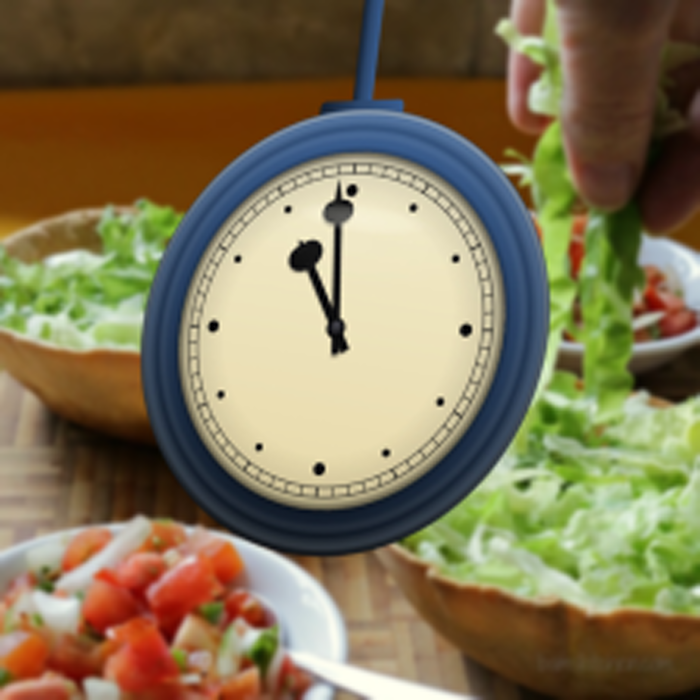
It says 10:59
